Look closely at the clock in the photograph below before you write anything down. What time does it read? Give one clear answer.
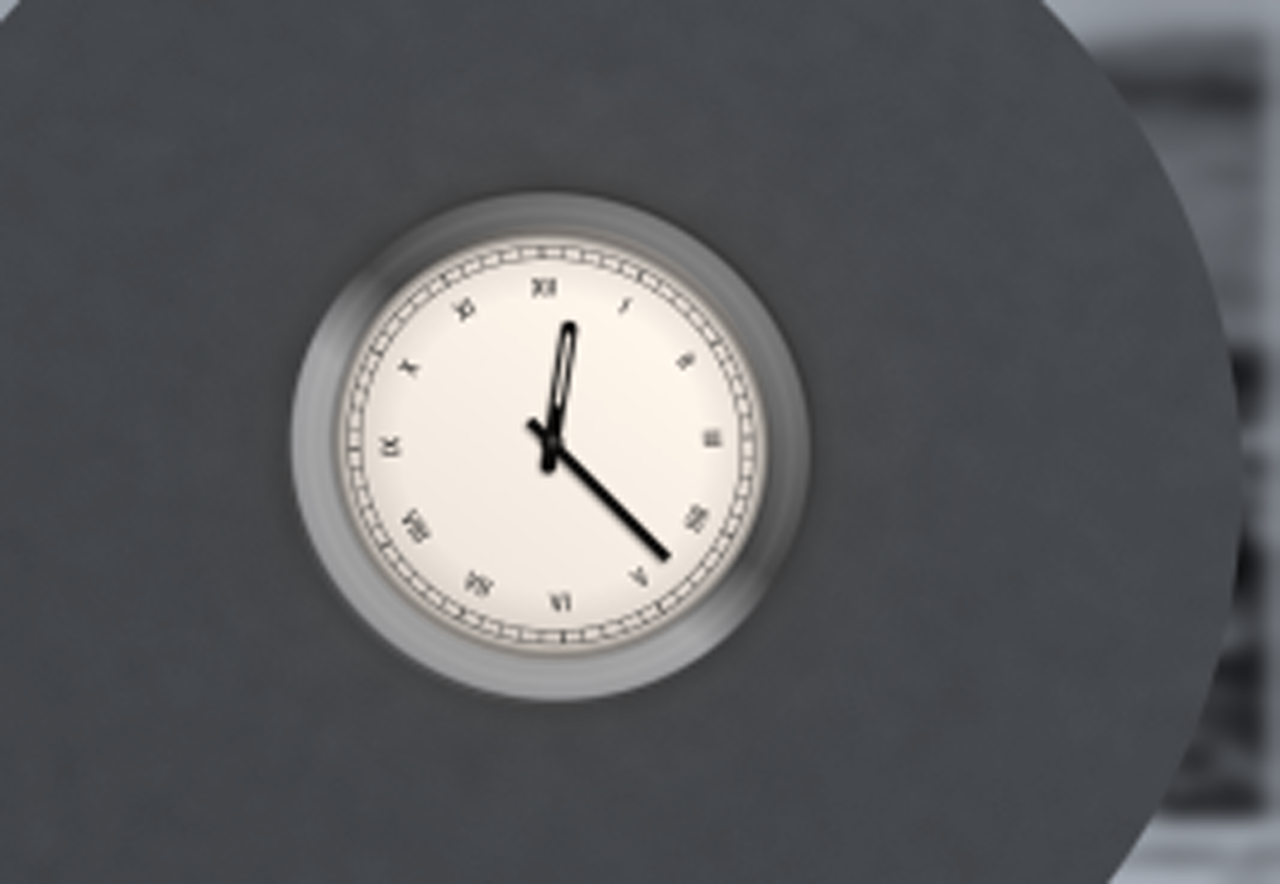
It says 12:23
